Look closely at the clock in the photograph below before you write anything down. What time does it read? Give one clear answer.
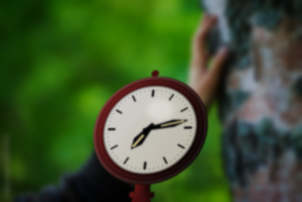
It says 7:13
